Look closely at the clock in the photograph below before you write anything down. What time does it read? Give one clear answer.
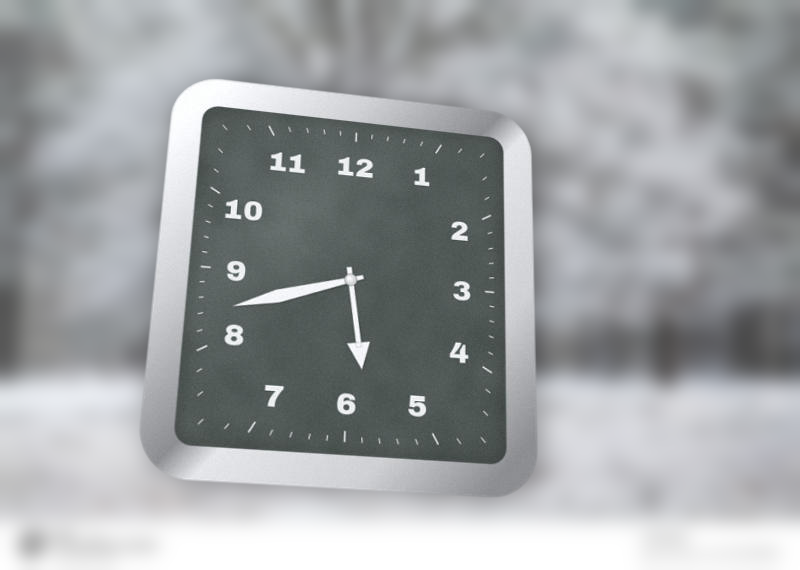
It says 5:42
